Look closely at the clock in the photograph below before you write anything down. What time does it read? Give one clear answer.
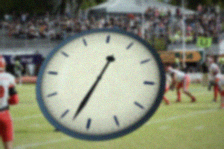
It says 12:33
